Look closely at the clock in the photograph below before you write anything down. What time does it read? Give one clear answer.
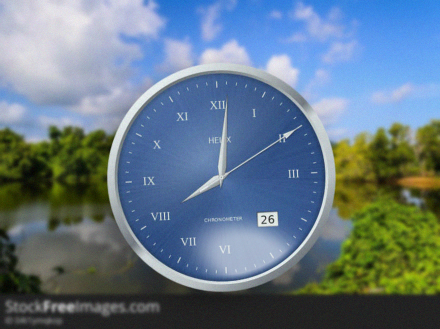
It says 8:01:10
